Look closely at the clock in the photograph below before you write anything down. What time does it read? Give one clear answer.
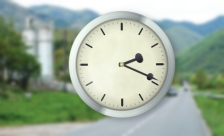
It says 2:19
